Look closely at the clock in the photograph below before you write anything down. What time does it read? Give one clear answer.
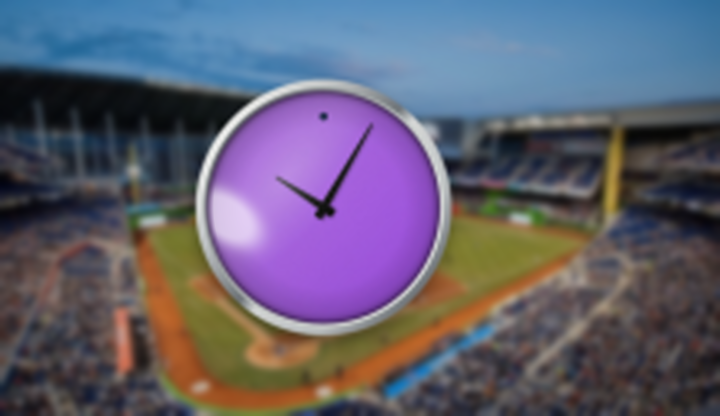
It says 10:05
